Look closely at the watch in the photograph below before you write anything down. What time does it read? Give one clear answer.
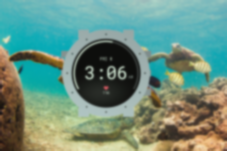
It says 3:06
